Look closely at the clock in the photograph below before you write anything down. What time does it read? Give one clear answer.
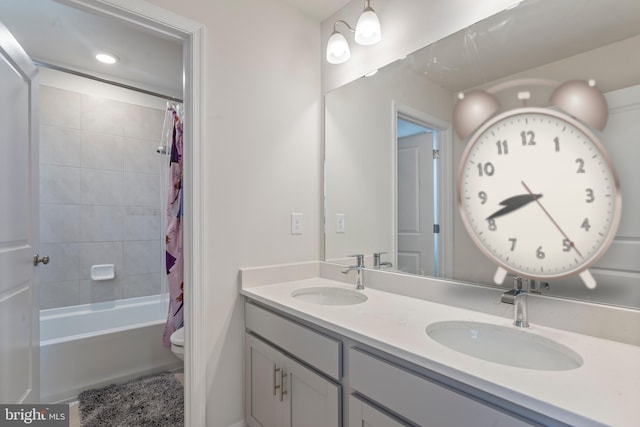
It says 8:41:24
